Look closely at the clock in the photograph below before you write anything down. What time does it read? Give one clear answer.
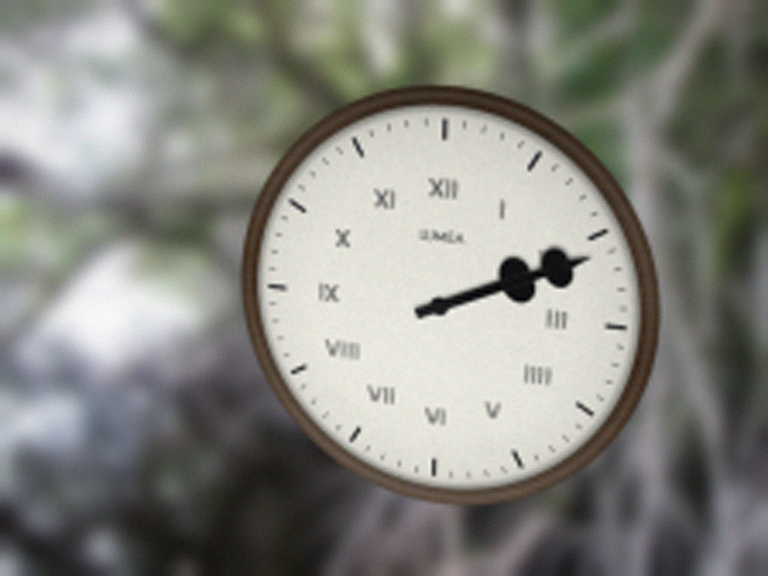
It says 2:11
